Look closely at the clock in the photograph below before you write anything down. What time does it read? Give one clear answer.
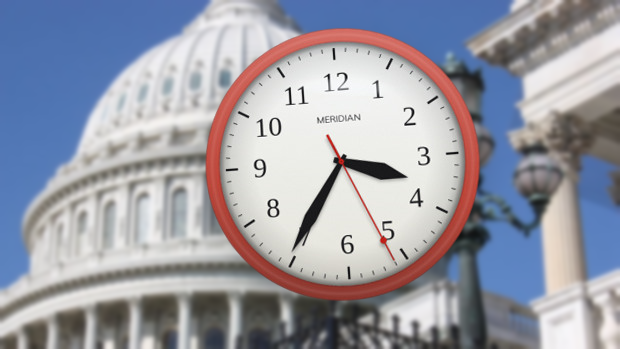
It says 3:35:26
